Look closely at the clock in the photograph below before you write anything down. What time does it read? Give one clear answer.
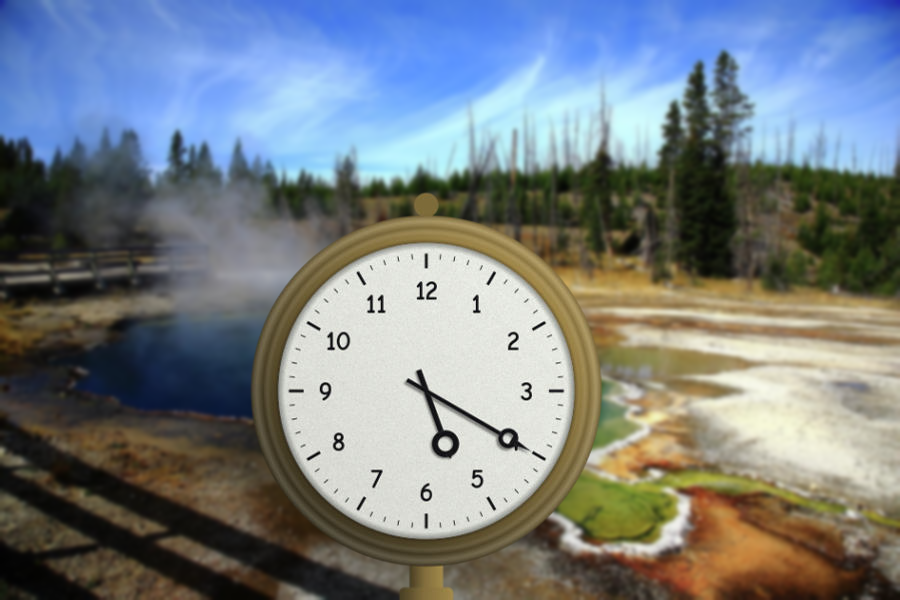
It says 5:20
